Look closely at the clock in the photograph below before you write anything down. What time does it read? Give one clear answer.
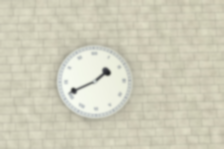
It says 1:41
